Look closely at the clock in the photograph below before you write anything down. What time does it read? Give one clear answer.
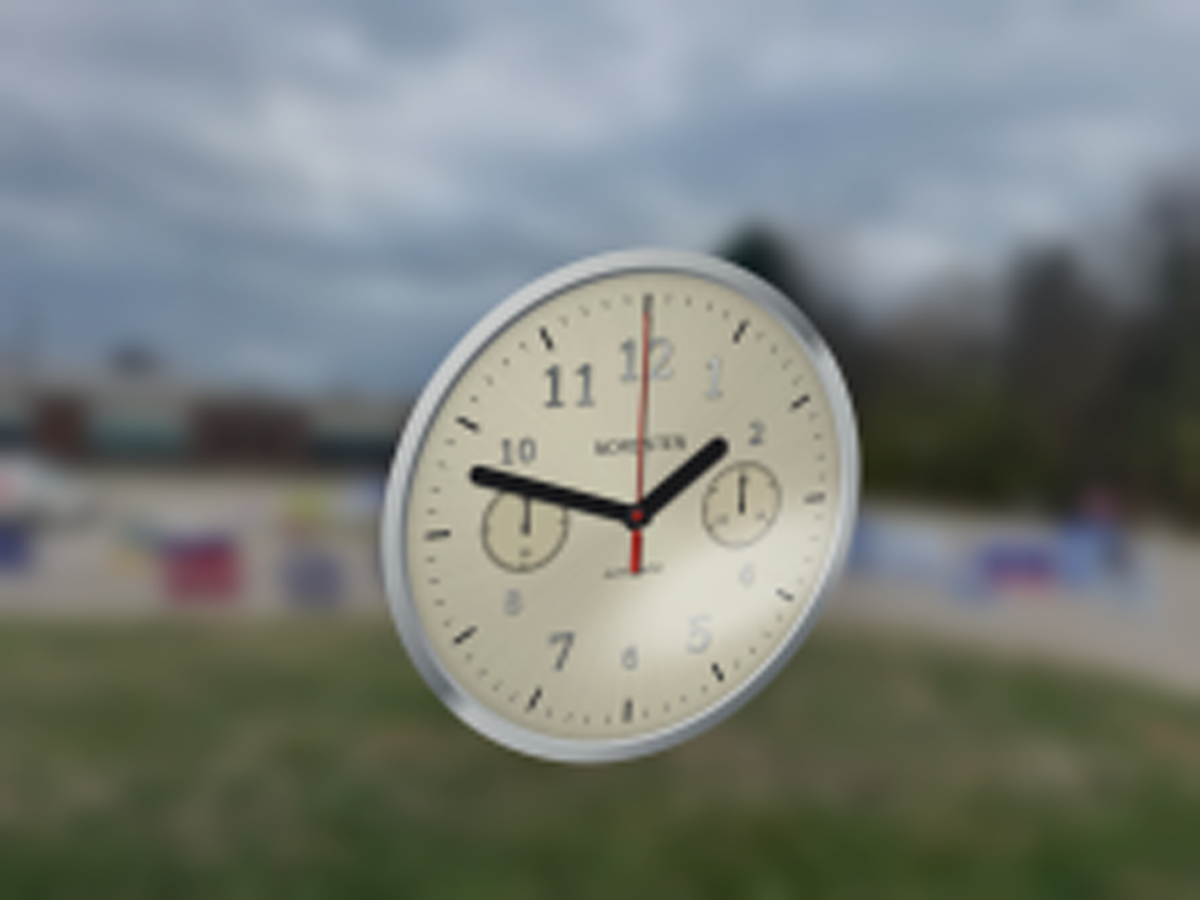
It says 1:48
